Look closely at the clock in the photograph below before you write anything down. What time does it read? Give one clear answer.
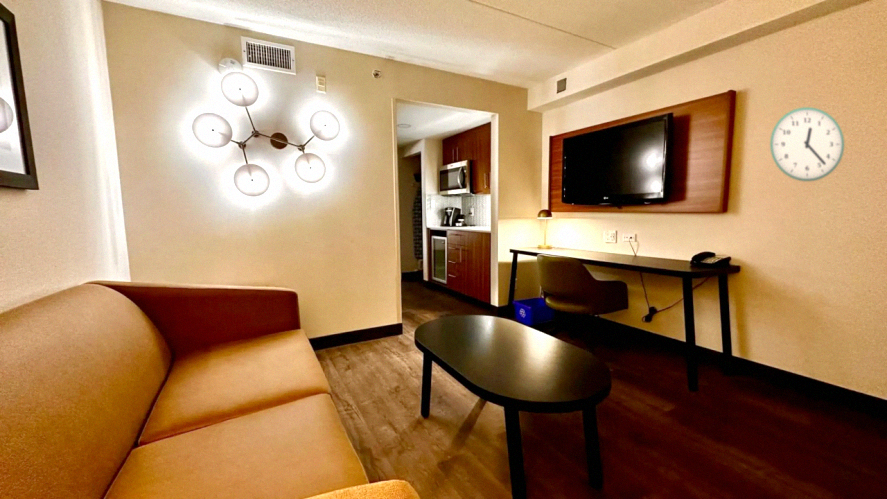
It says 12:23
